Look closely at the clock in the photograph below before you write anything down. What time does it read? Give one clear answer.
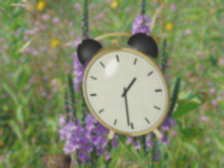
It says 1:31
